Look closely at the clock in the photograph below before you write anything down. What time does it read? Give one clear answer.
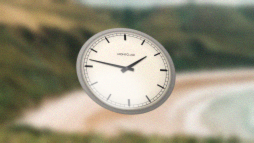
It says 1:47
